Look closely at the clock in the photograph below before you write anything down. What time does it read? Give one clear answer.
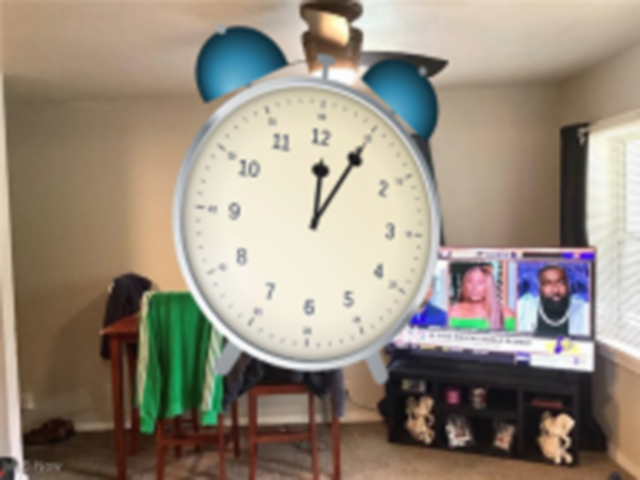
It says 12:05
